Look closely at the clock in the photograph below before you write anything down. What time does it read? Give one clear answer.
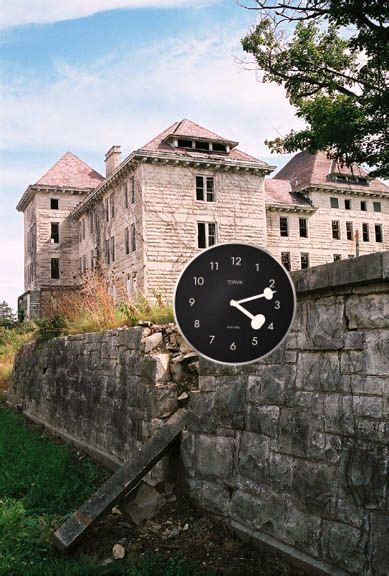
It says 4:12
